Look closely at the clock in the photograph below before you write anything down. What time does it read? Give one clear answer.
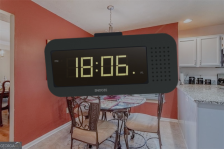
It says 18:06
